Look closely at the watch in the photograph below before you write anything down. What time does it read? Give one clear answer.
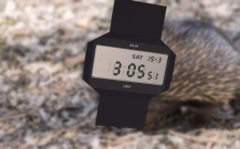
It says 3:05:51
